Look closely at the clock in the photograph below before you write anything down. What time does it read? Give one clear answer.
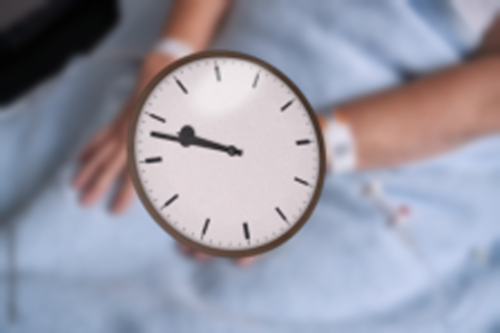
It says 9:48
